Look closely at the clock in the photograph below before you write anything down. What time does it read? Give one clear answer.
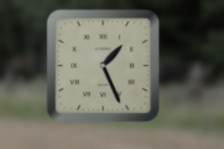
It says 1:26
